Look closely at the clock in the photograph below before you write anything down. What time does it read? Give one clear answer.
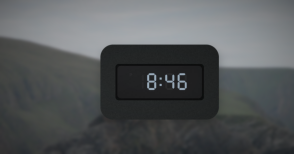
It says 8:46
